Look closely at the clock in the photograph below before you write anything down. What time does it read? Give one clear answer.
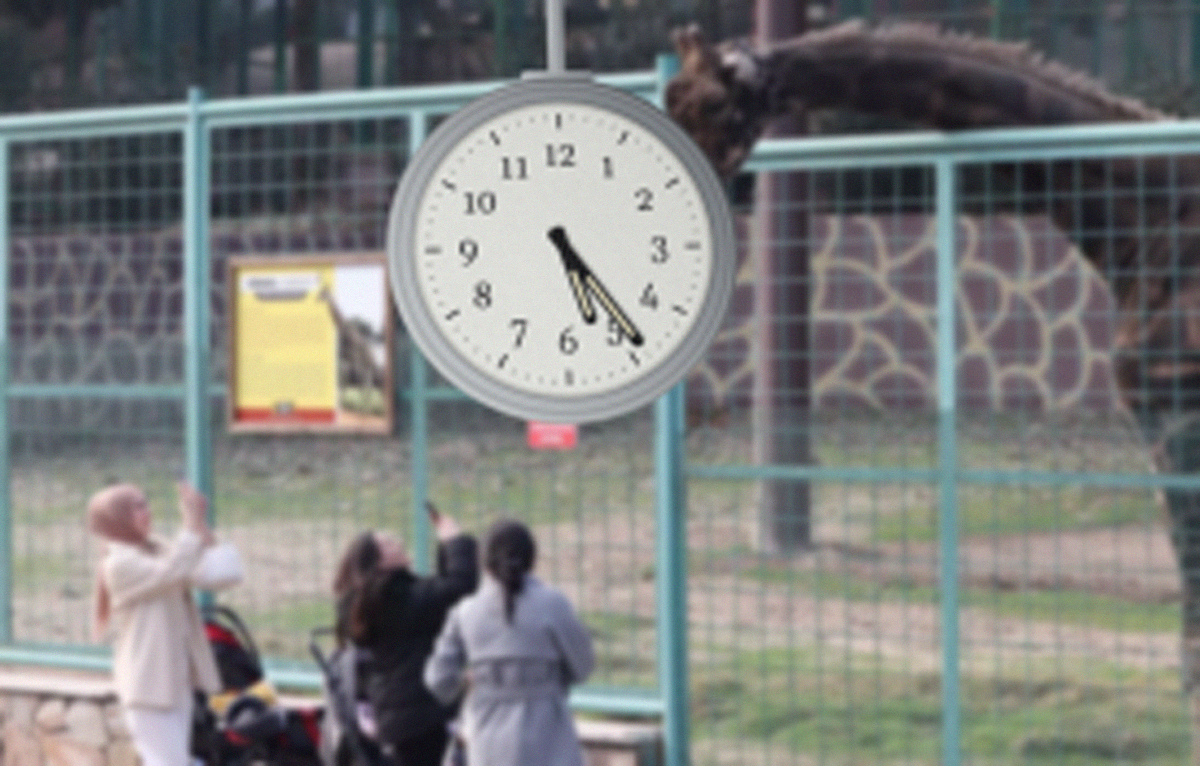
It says 5:24
